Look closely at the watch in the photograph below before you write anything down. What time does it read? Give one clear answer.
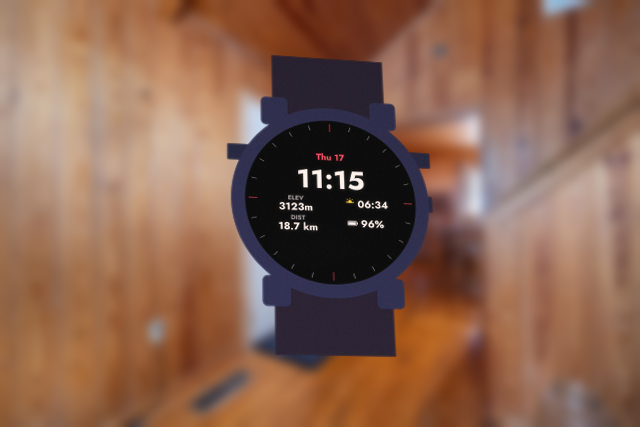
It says 11:15
